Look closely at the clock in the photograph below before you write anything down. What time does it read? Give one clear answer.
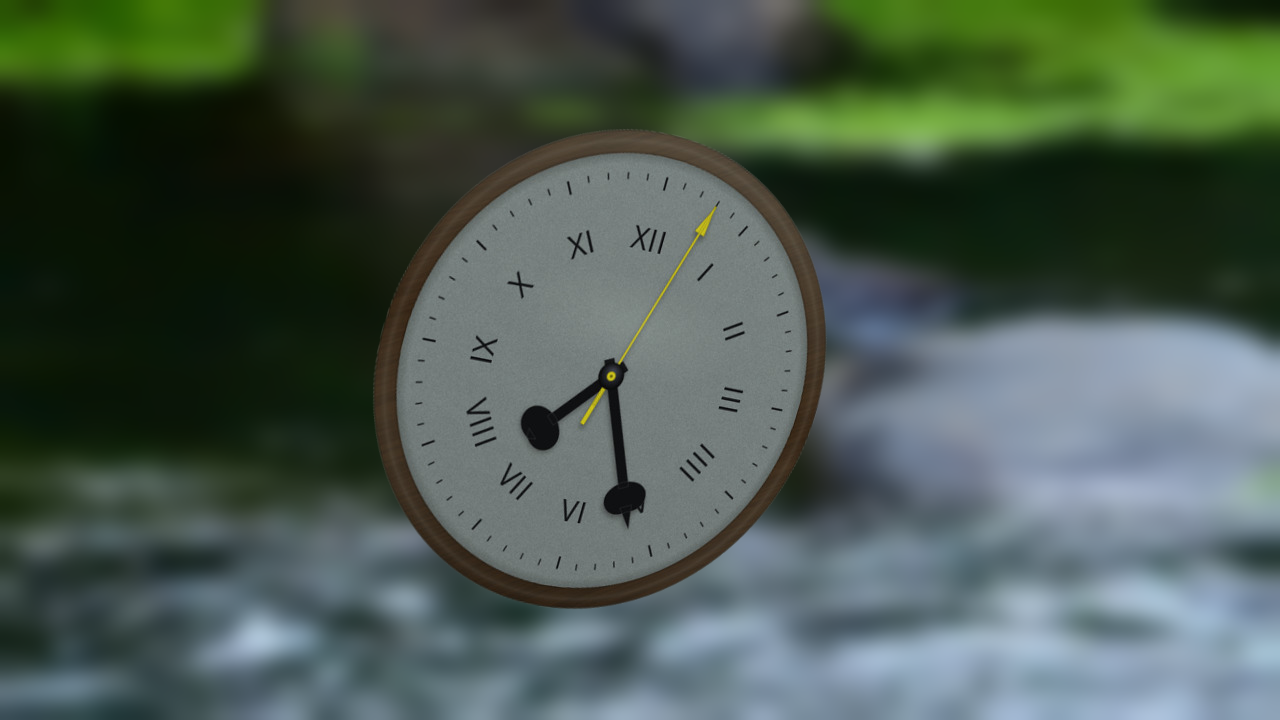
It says 7:26:03
